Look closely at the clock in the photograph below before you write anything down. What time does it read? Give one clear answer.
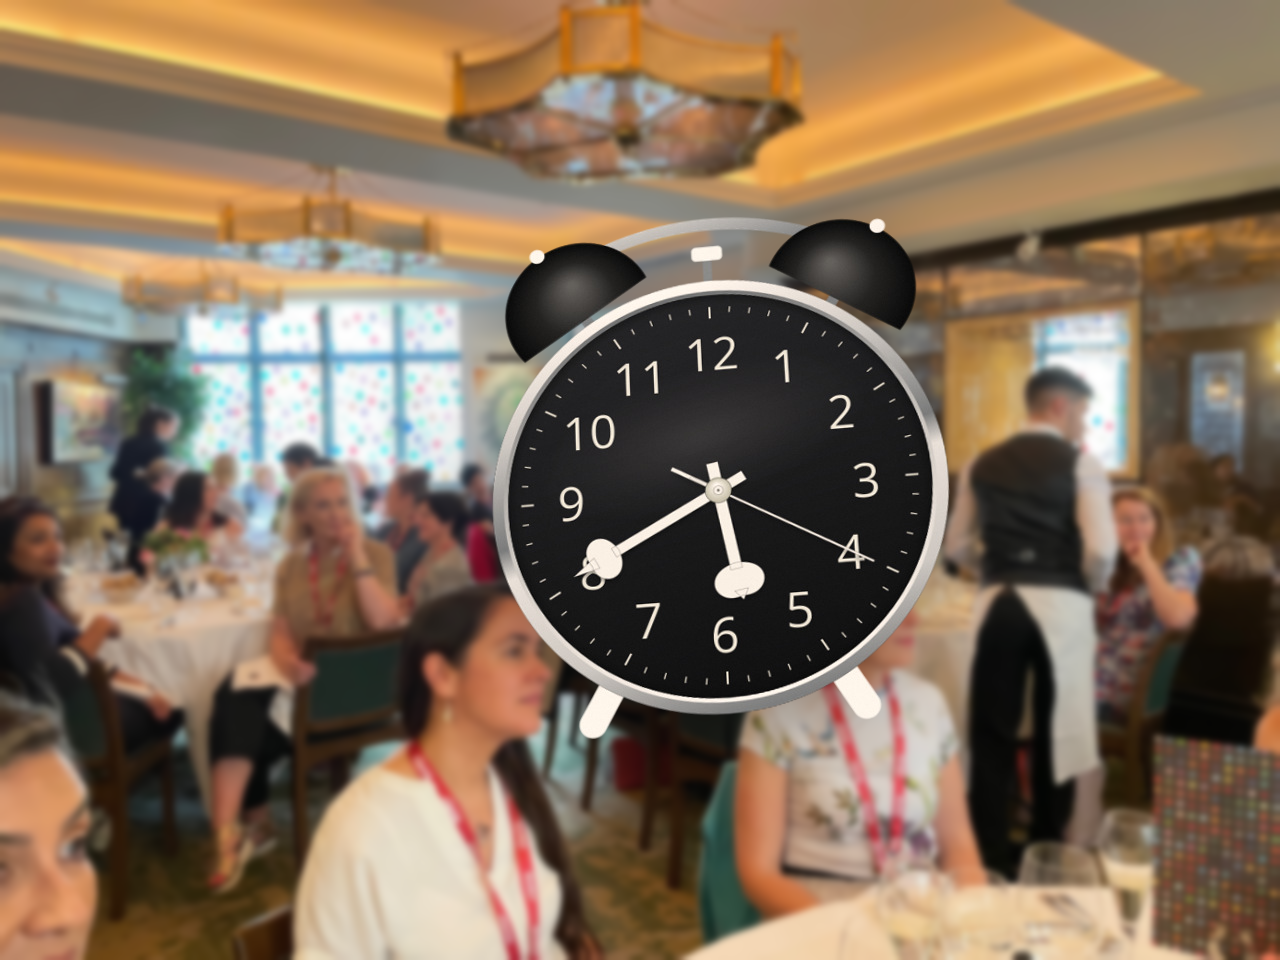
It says 5:40:20
